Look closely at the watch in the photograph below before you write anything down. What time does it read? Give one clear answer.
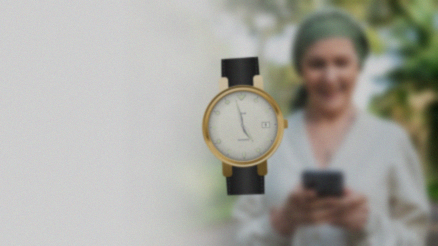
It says 4:58
